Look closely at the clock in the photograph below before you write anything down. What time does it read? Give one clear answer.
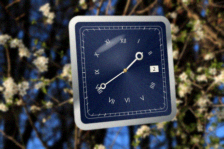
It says 1:40
